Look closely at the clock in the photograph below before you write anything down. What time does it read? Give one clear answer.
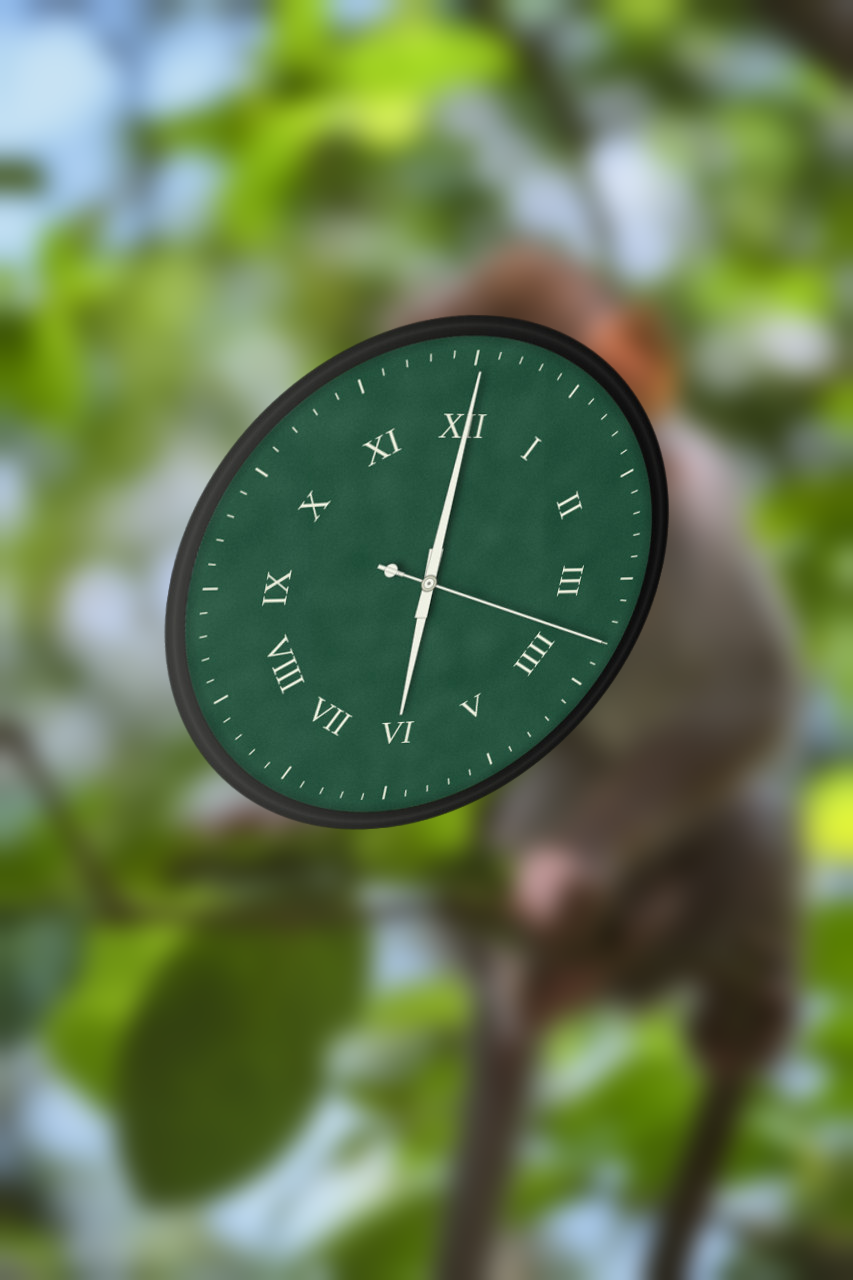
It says 6:00:18
